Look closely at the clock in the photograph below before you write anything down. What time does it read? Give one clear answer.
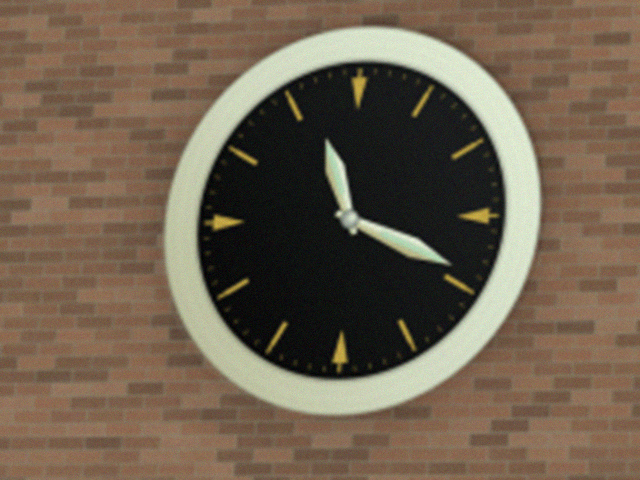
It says 11:19
